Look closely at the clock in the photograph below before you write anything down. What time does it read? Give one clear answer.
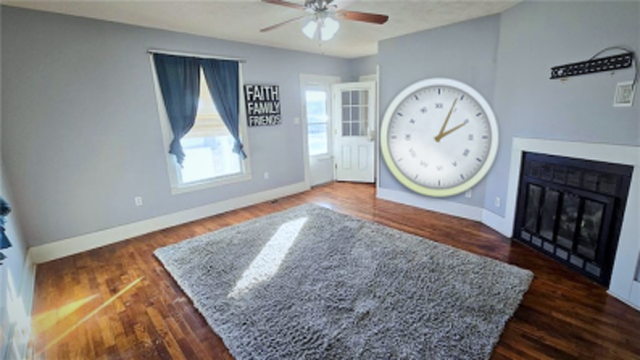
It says 2:04
